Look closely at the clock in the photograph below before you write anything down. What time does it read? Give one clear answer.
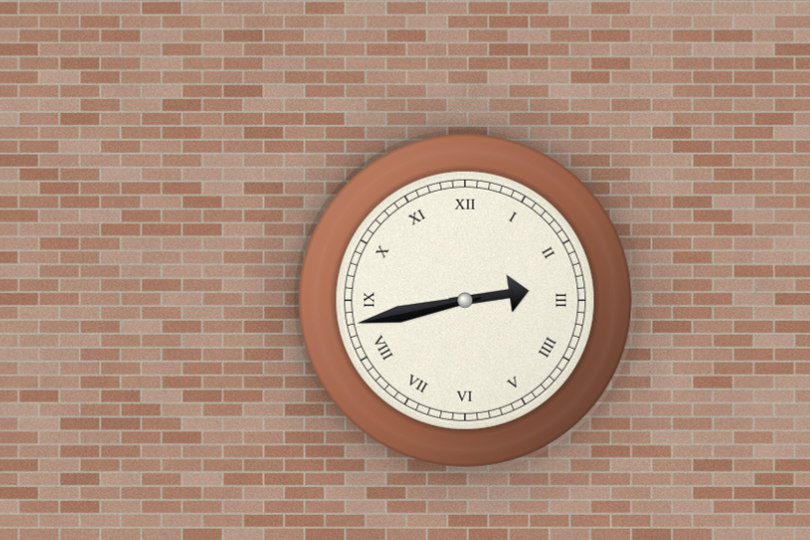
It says 2:43
